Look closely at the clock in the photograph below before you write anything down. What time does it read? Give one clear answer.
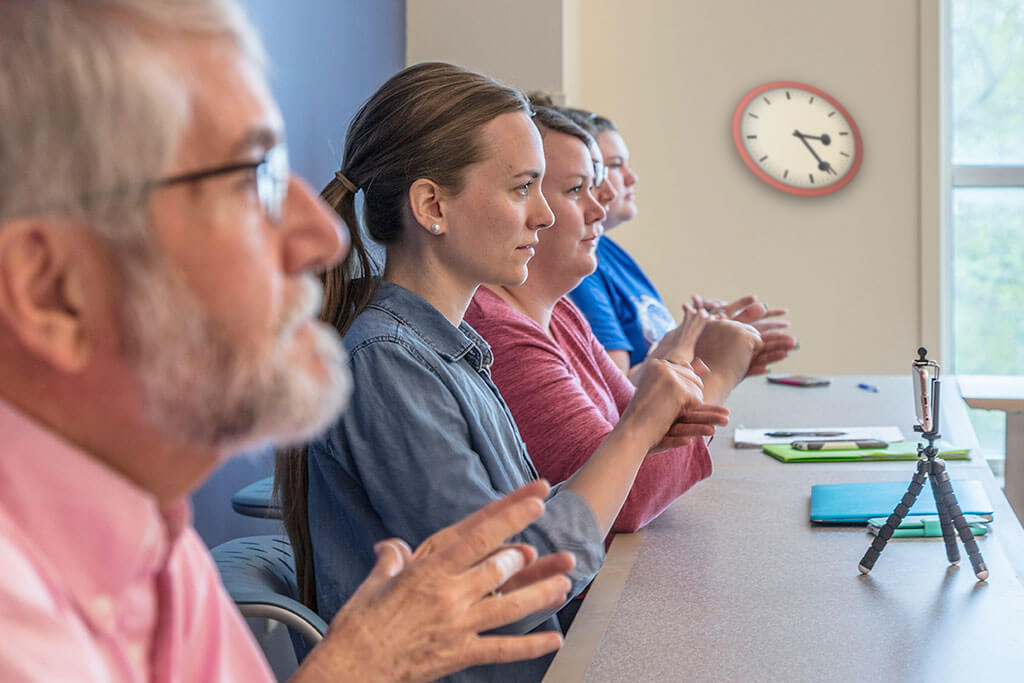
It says 3:26
